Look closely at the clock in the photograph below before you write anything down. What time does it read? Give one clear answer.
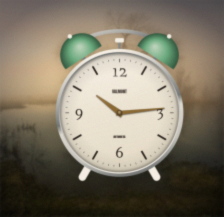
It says 10:14
